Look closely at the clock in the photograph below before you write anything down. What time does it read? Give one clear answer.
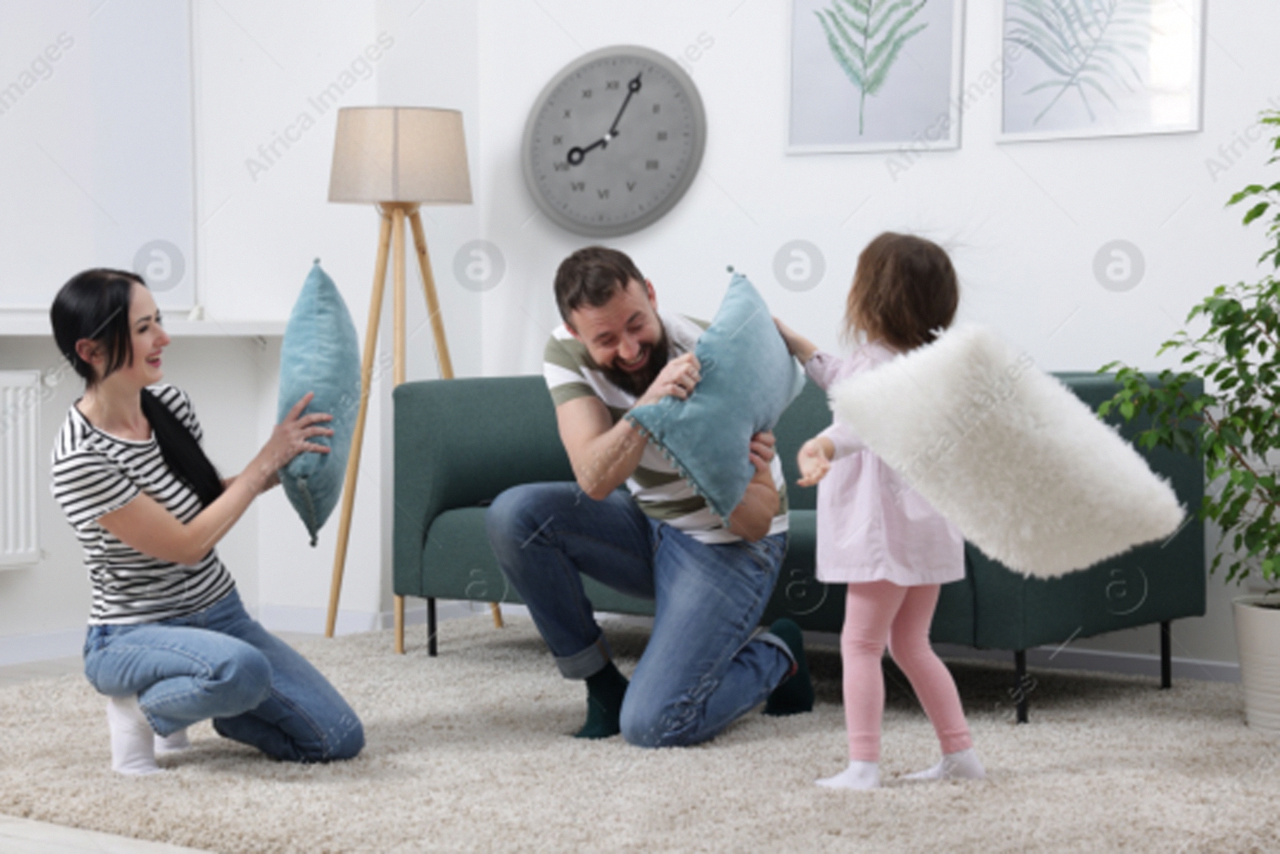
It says 8:04
